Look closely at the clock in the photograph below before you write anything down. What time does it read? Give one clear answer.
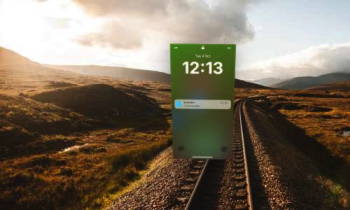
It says 12:13
